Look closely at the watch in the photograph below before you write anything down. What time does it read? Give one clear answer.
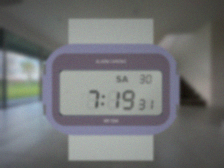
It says 7:19:31
